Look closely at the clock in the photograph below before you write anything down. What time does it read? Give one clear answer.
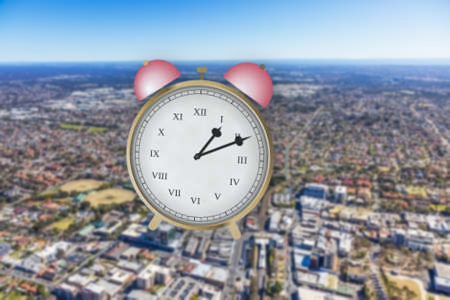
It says 1:11
